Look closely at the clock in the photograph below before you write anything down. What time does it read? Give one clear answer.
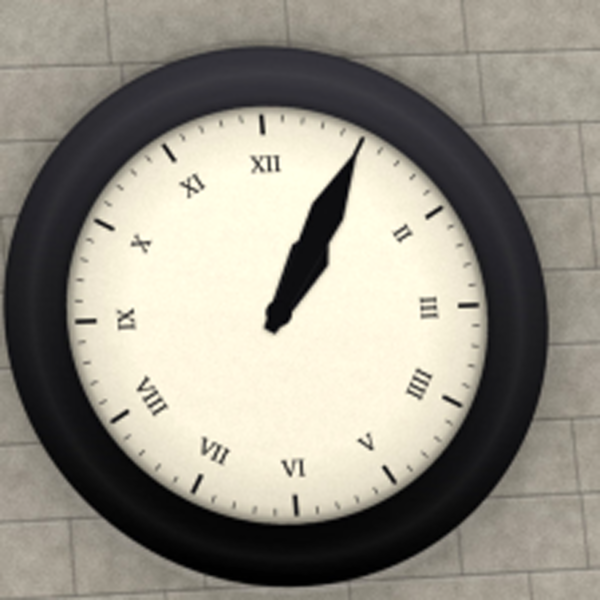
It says 1:05
